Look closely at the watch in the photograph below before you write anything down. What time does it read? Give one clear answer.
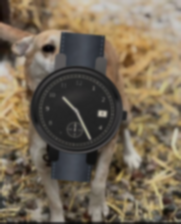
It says 10:25
